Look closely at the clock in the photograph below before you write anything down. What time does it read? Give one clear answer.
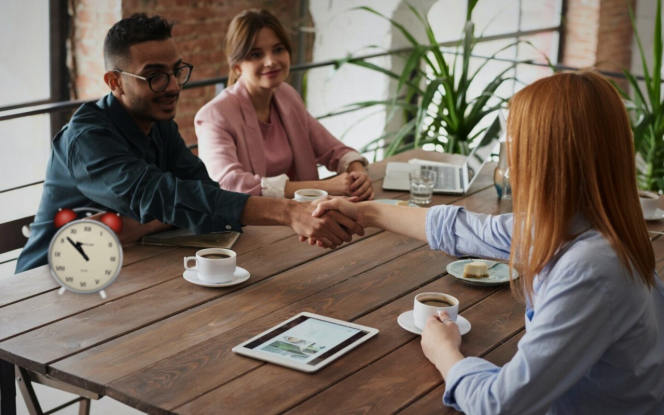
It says 10:52
